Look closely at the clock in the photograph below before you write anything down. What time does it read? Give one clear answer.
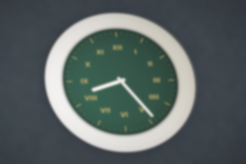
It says 8:24
